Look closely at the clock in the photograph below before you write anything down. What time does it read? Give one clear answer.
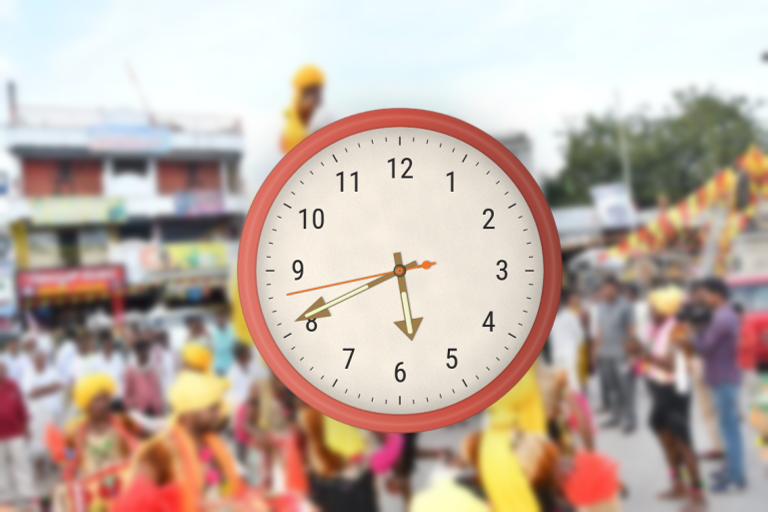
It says 5:40:43
